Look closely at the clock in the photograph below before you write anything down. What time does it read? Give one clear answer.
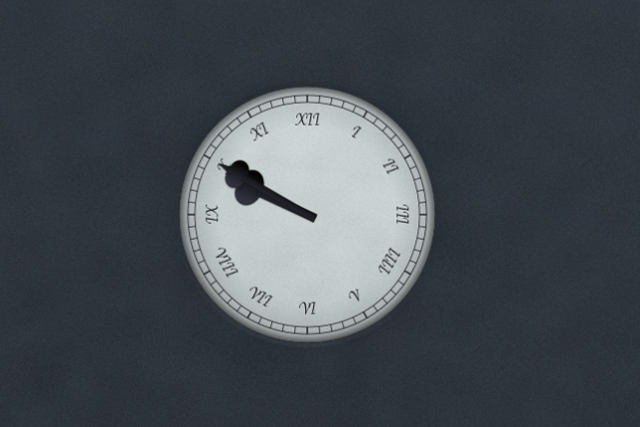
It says 9:50
